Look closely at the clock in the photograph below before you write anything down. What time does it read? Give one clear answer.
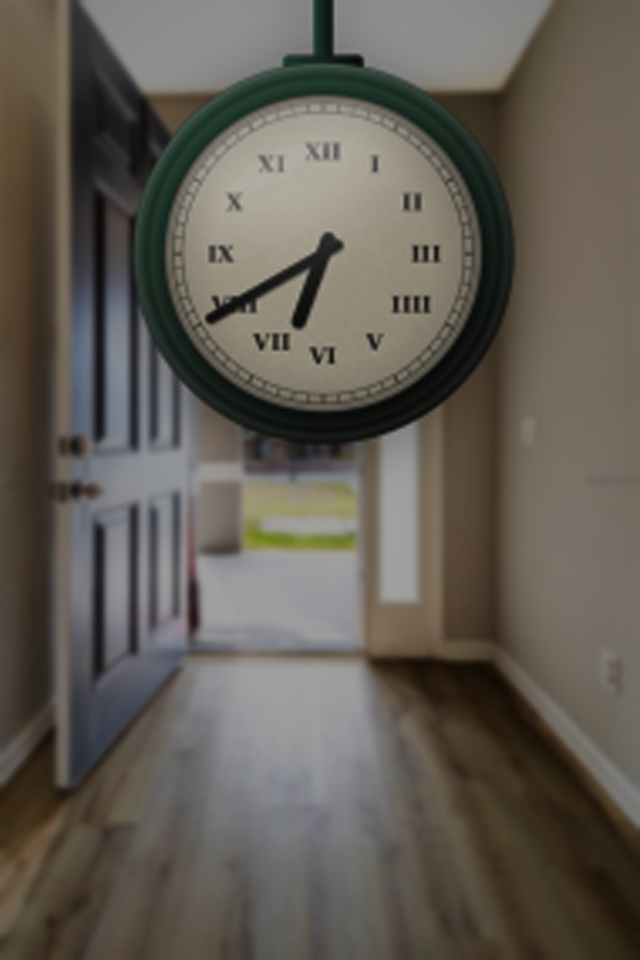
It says 6:40
